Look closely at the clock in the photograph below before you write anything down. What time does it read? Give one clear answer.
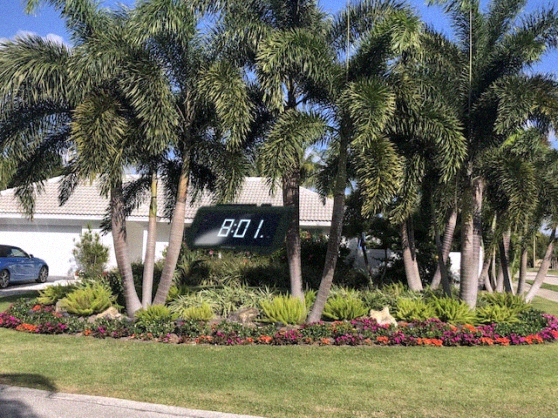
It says 8:01
